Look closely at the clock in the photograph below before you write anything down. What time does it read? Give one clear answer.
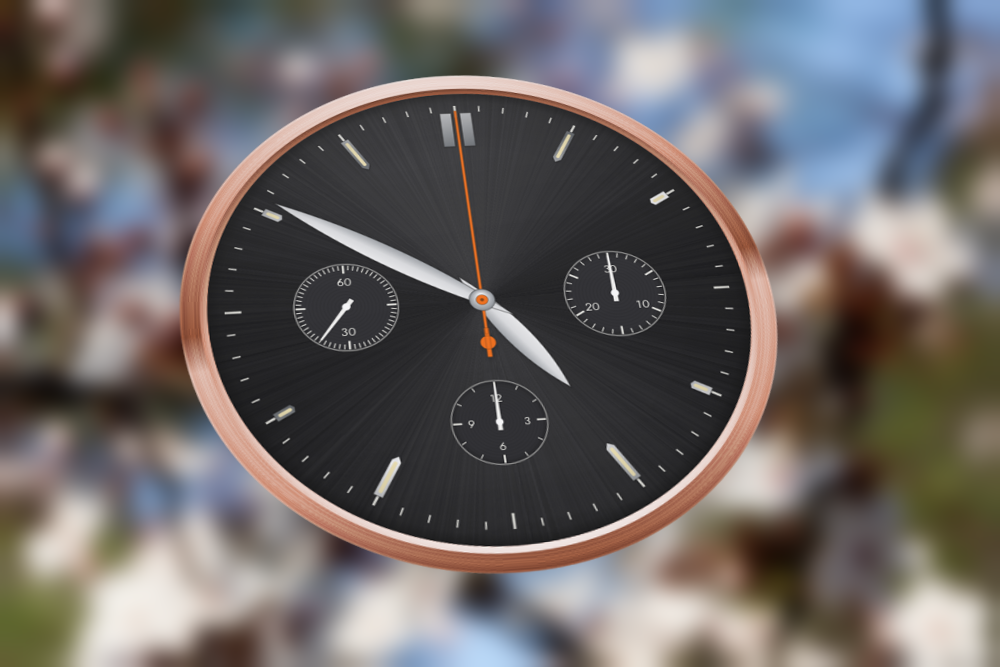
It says 4:50:36
